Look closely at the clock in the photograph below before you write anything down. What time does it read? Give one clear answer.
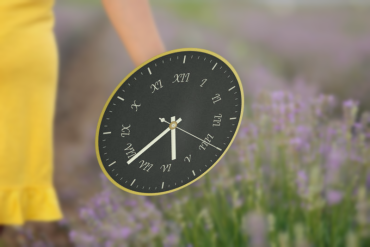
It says 5:38:20
